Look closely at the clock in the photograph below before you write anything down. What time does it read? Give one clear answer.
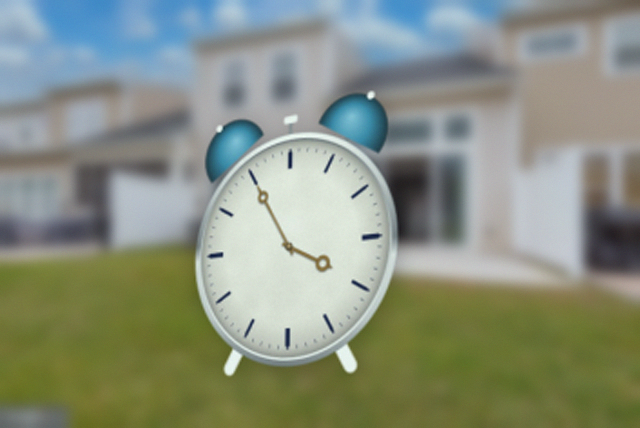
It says 3:55
